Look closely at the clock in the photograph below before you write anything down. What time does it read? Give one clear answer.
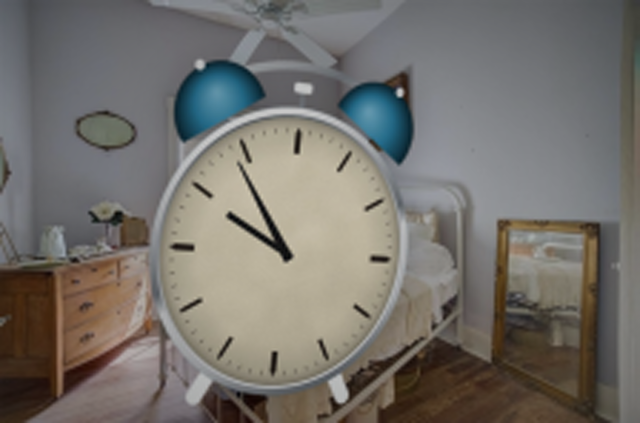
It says 9:54
